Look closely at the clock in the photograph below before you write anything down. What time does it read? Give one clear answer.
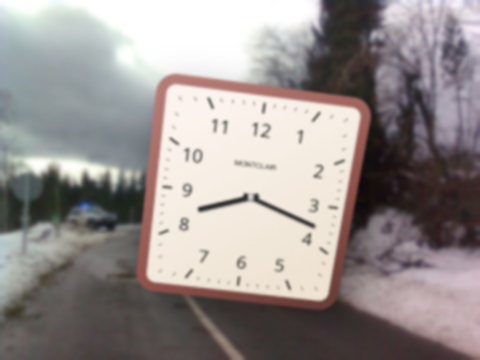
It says 8:18
